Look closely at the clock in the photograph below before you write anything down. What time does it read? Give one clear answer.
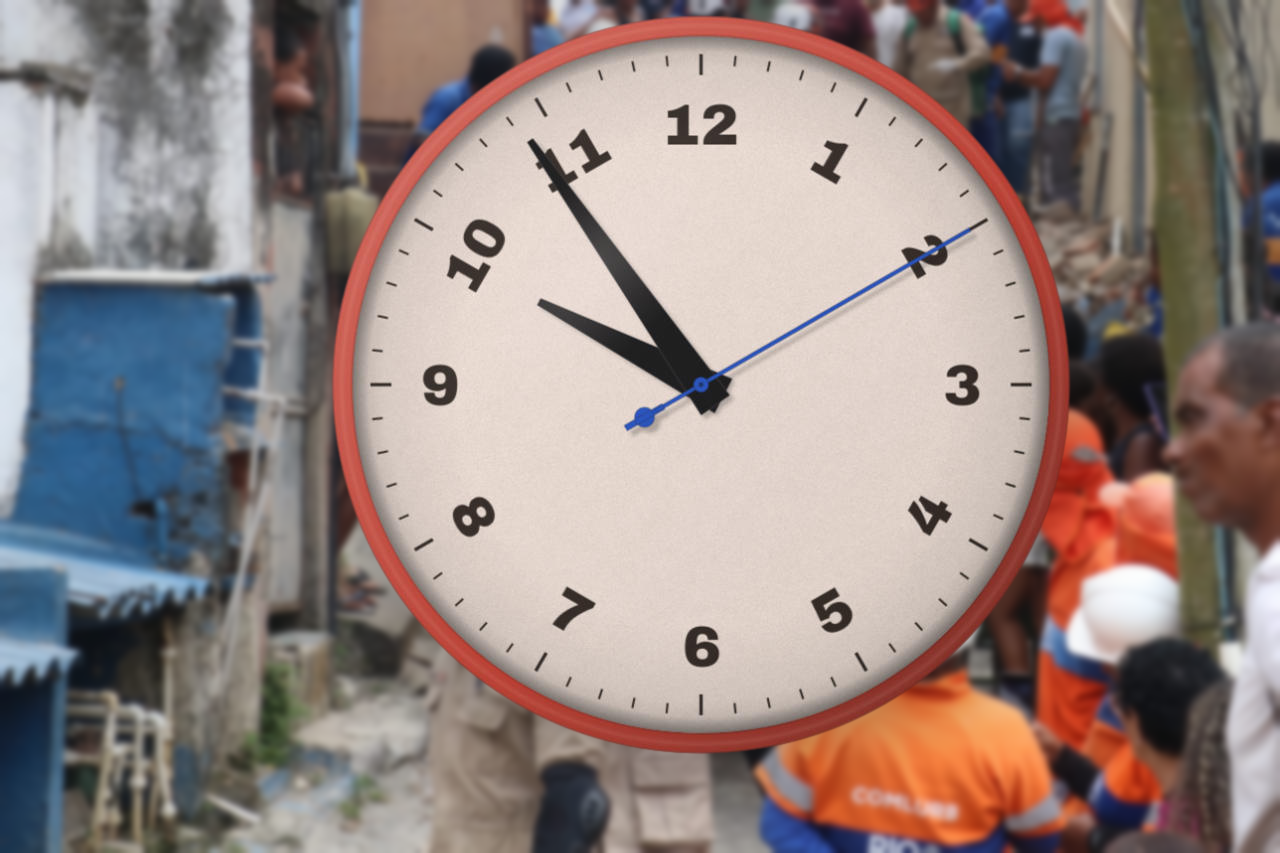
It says 9:54:10
